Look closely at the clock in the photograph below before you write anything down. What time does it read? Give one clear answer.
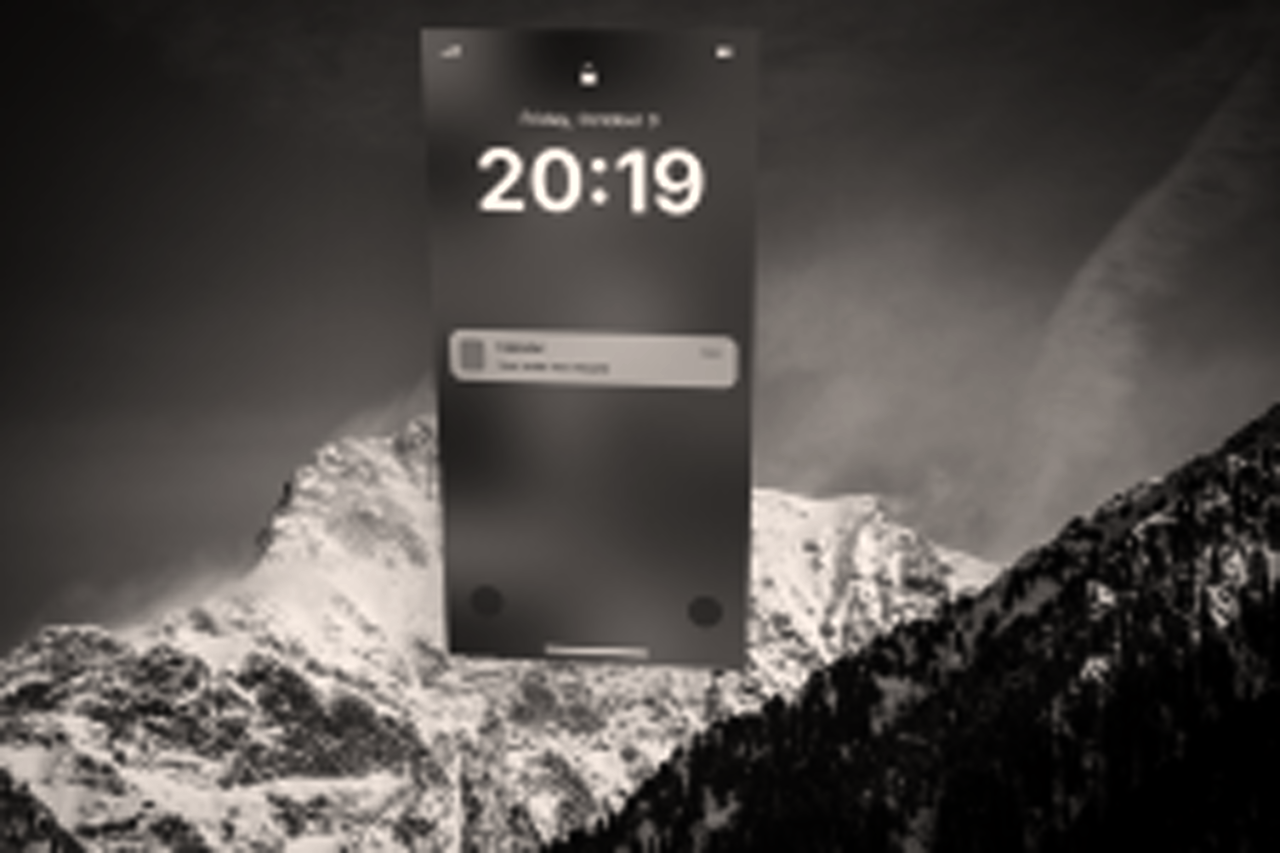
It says 20:19
